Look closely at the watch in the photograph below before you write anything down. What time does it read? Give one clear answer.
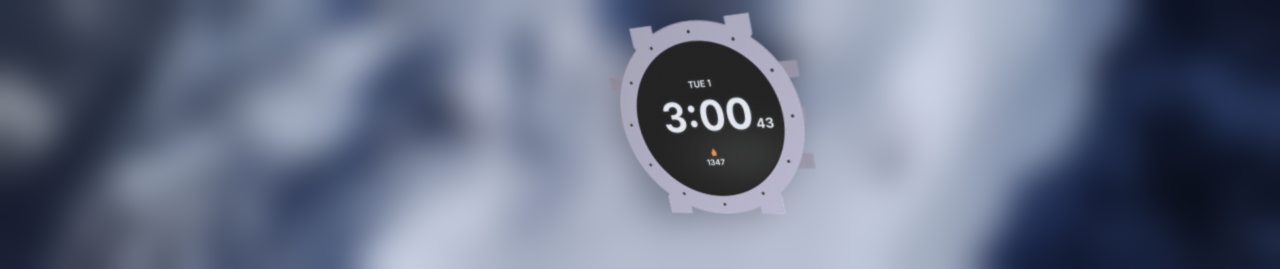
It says 3:00:43
